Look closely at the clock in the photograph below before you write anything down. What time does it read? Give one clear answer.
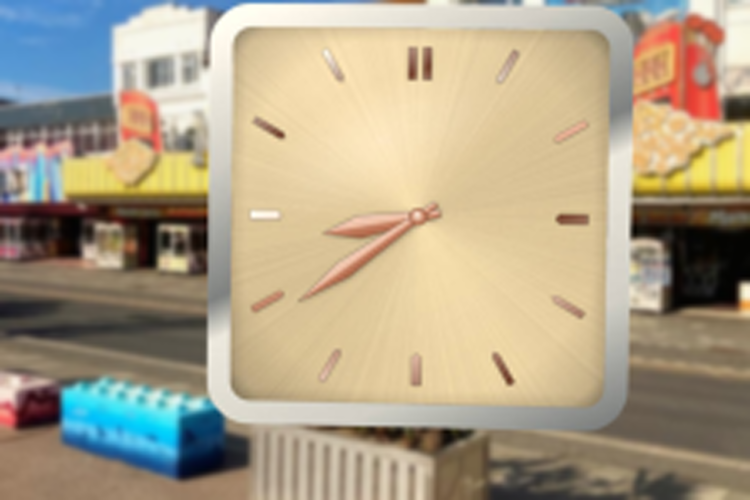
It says 8:39
